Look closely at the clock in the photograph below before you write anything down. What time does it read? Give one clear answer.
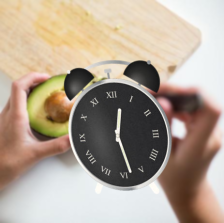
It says 12:28
